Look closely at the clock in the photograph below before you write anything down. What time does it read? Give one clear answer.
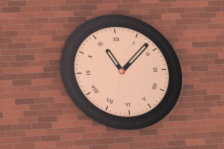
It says 11:08
